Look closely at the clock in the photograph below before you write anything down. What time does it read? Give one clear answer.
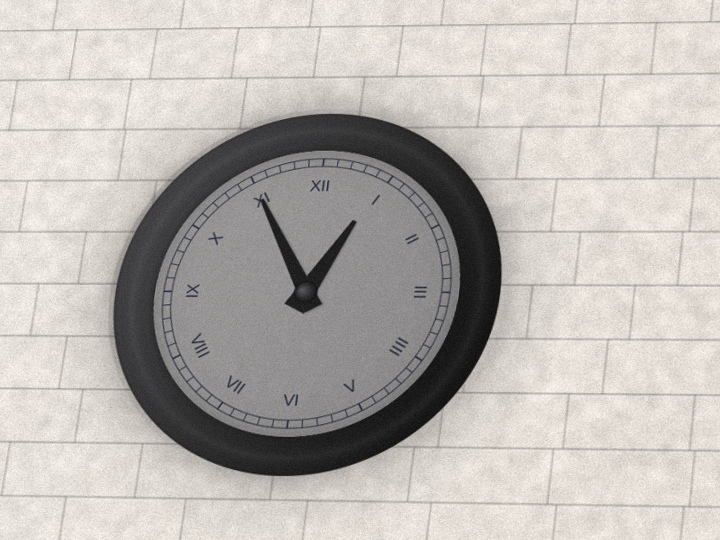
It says 12:55
